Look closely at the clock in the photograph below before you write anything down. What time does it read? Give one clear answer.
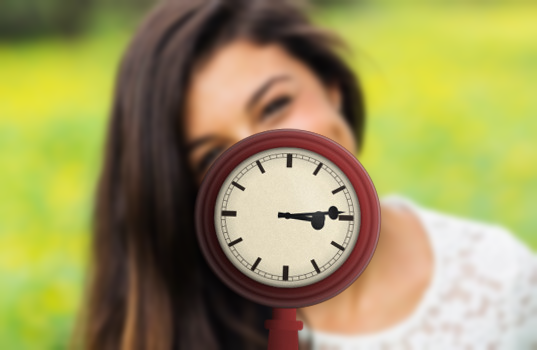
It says 3:14
